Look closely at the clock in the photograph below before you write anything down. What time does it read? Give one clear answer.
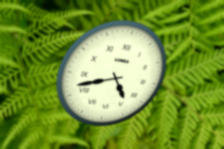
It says 4:42
